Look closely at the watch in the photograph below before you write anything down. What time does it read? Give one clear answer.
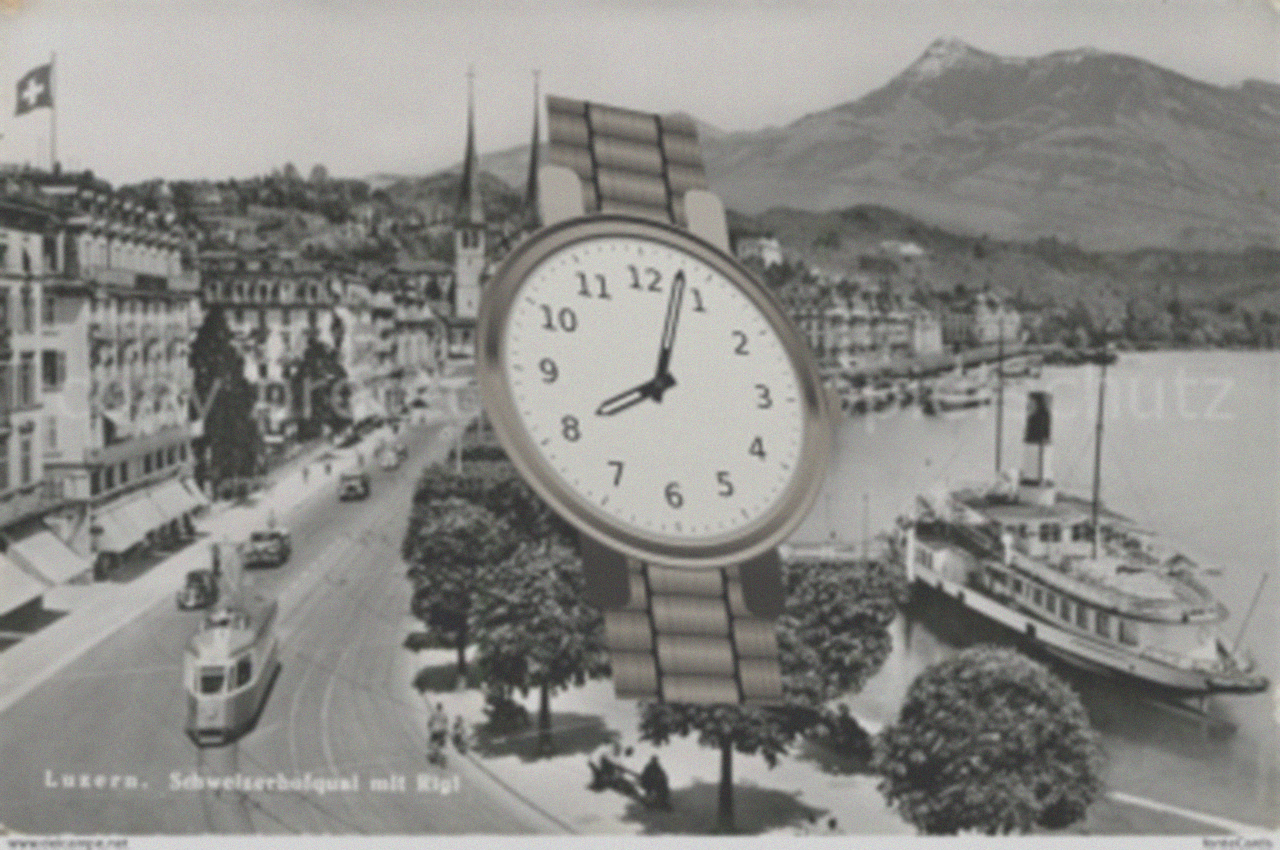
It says 8:03
